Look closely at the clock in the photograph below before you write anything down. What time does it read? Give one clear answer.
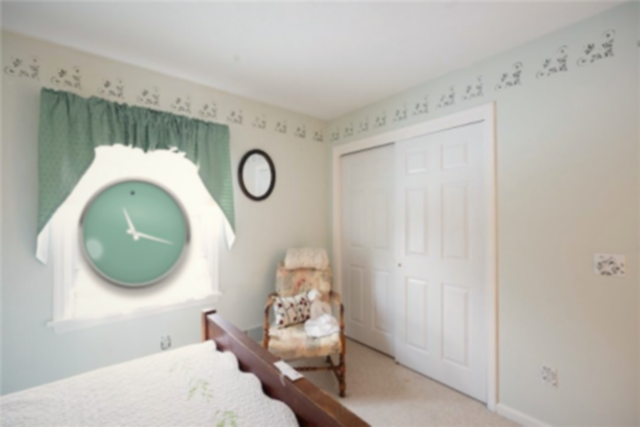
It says 11:18
